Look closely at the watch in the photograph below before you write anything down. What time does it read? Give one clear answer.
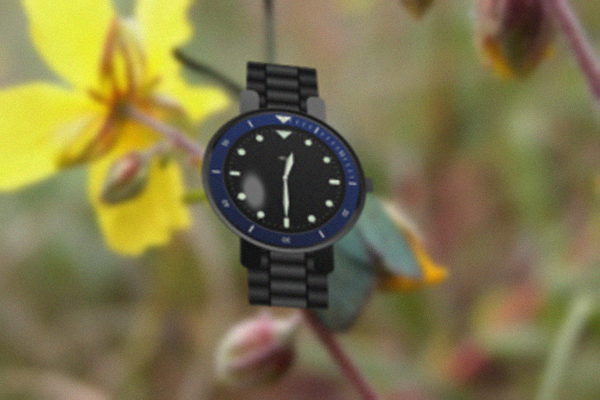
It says 12:30
